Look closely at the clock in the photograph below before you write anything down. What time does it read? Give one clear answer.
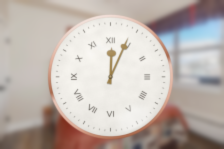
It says 12:04
